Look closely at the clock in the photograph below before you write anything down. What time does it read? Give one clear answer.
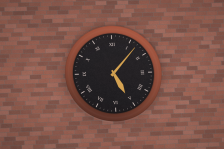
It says 5:07
